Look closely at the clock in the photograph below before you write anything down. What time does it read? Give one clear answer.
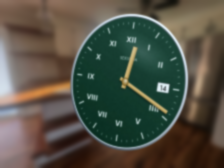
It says 12:19
